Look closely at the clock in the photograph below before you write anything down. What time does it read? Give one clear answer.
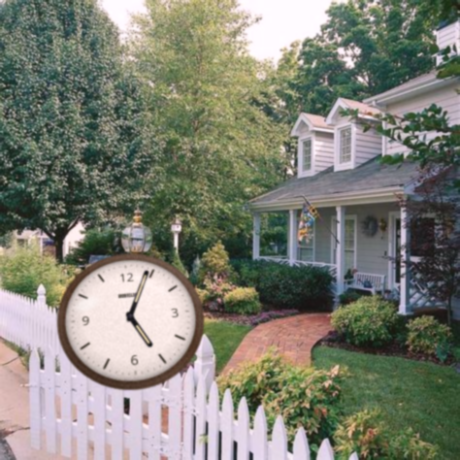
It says 5:04
